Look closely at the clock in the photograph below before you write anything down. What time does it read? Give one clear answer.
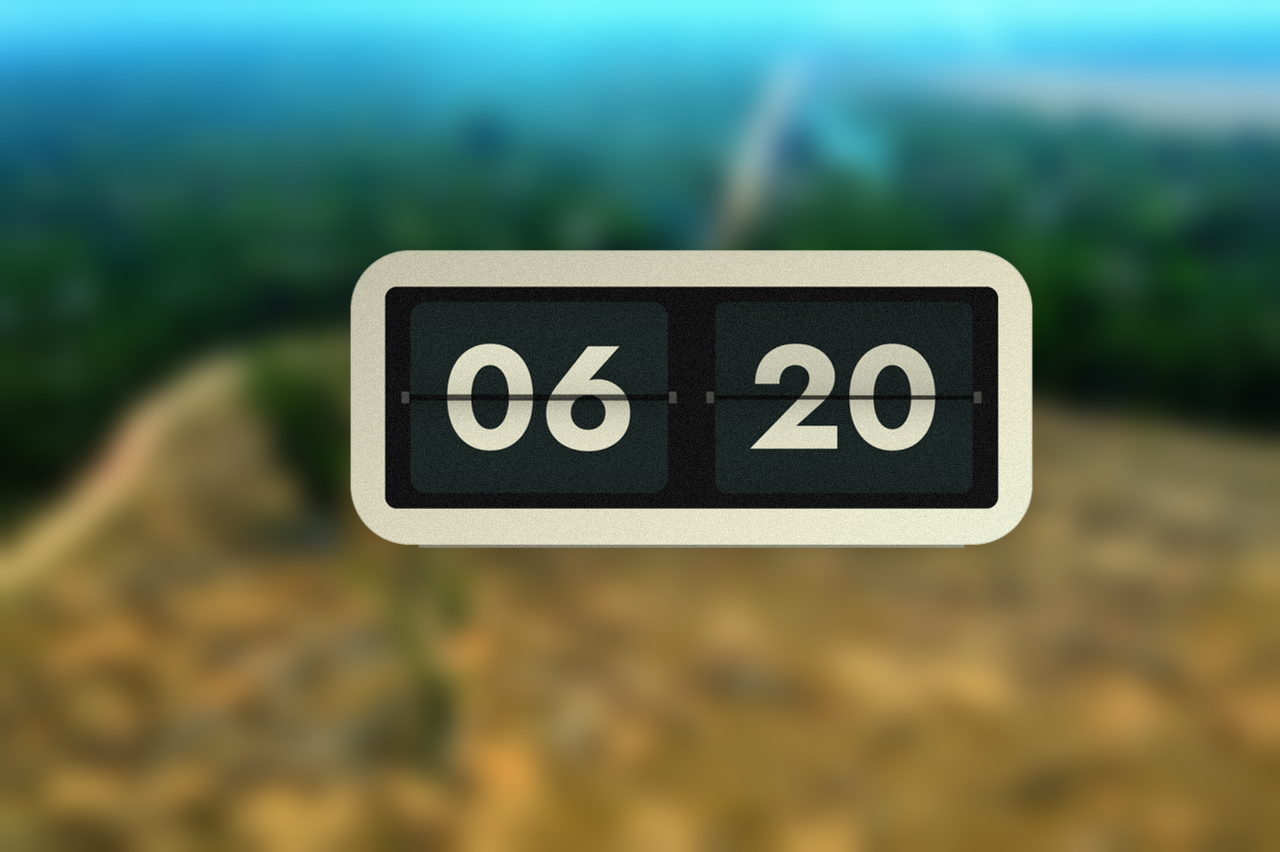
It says 6:20
